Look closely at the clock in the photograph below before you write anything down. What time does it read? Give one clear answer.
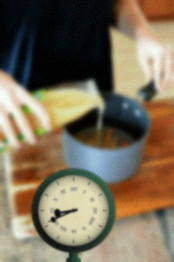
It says 8:41
